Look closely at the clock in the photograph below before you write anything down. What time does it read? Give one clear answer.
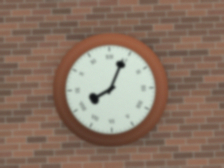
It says 8:04
